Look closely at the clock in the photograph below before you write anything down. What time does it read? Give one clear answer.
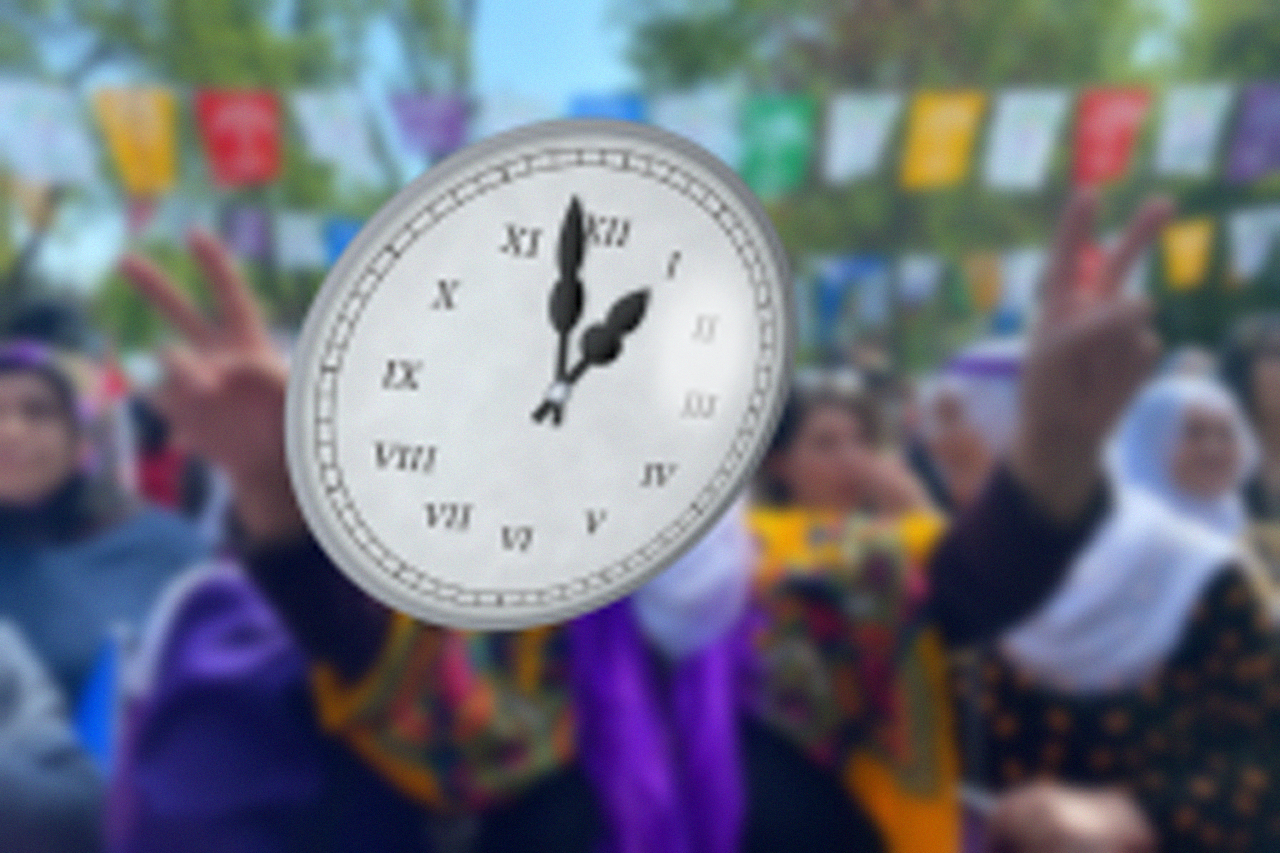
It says 12:58
